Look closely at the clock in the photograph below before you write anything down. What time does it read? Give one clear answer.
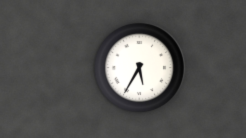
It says 5:35
